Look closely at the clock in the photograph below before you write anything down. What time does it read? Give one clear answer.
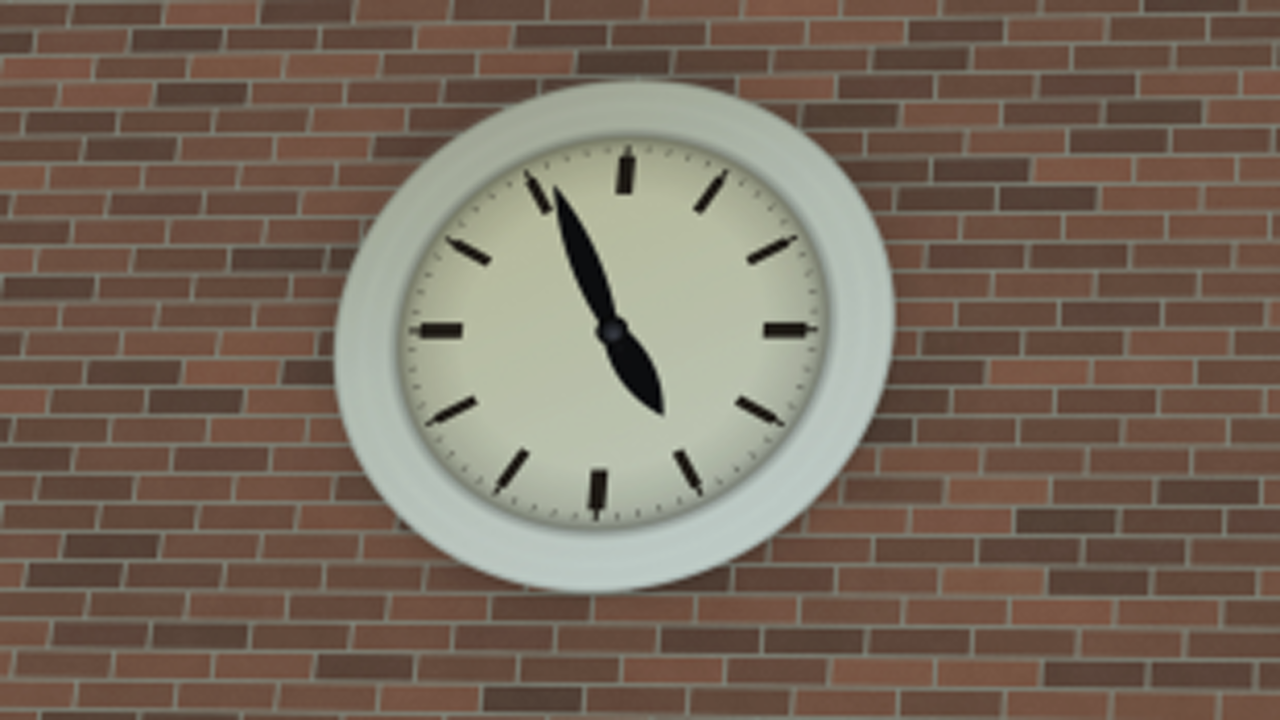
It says 4:56
